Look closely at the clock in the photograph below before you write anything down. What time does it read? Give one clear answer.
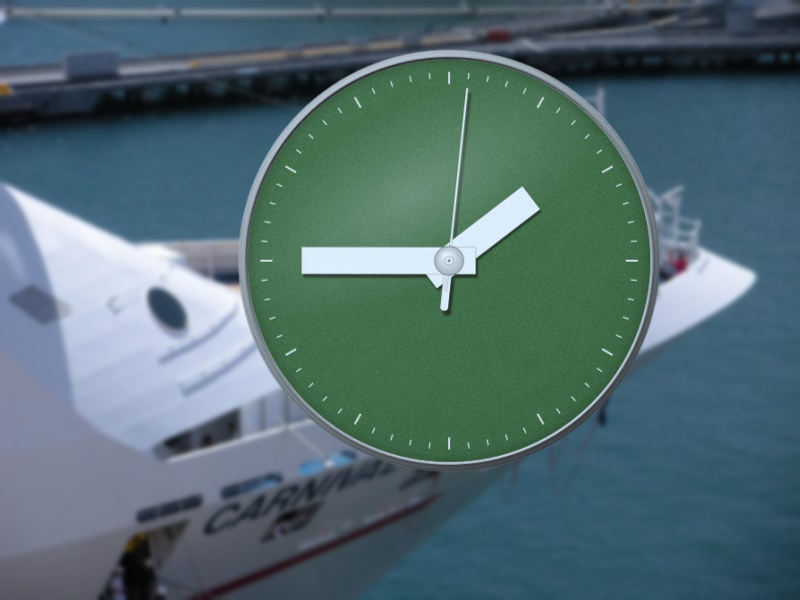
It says 1:45:01
